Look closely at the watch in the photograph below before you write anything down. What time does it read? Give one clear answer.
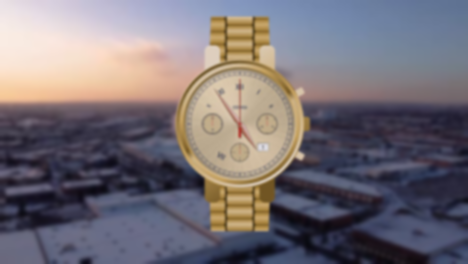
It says 4:54
